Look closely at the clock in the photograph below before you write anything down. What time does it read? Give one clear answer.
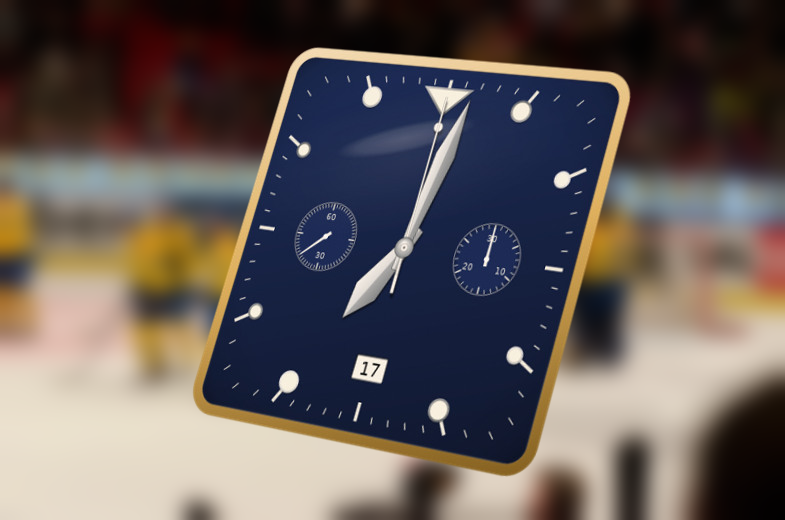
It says 7:01:38
